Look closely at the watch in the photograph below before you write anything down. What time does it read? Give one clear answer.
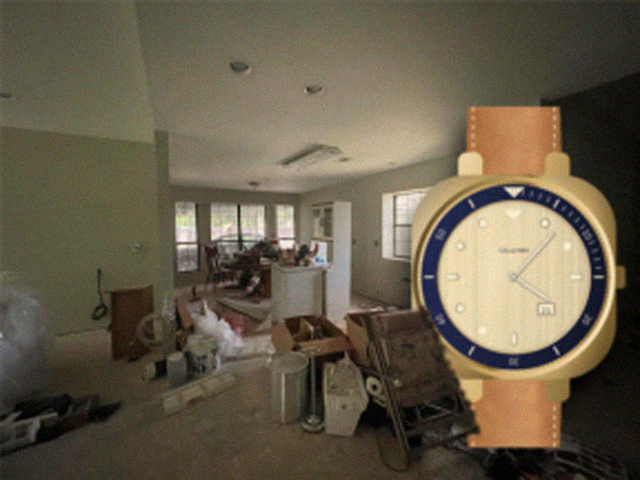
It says 4:07
